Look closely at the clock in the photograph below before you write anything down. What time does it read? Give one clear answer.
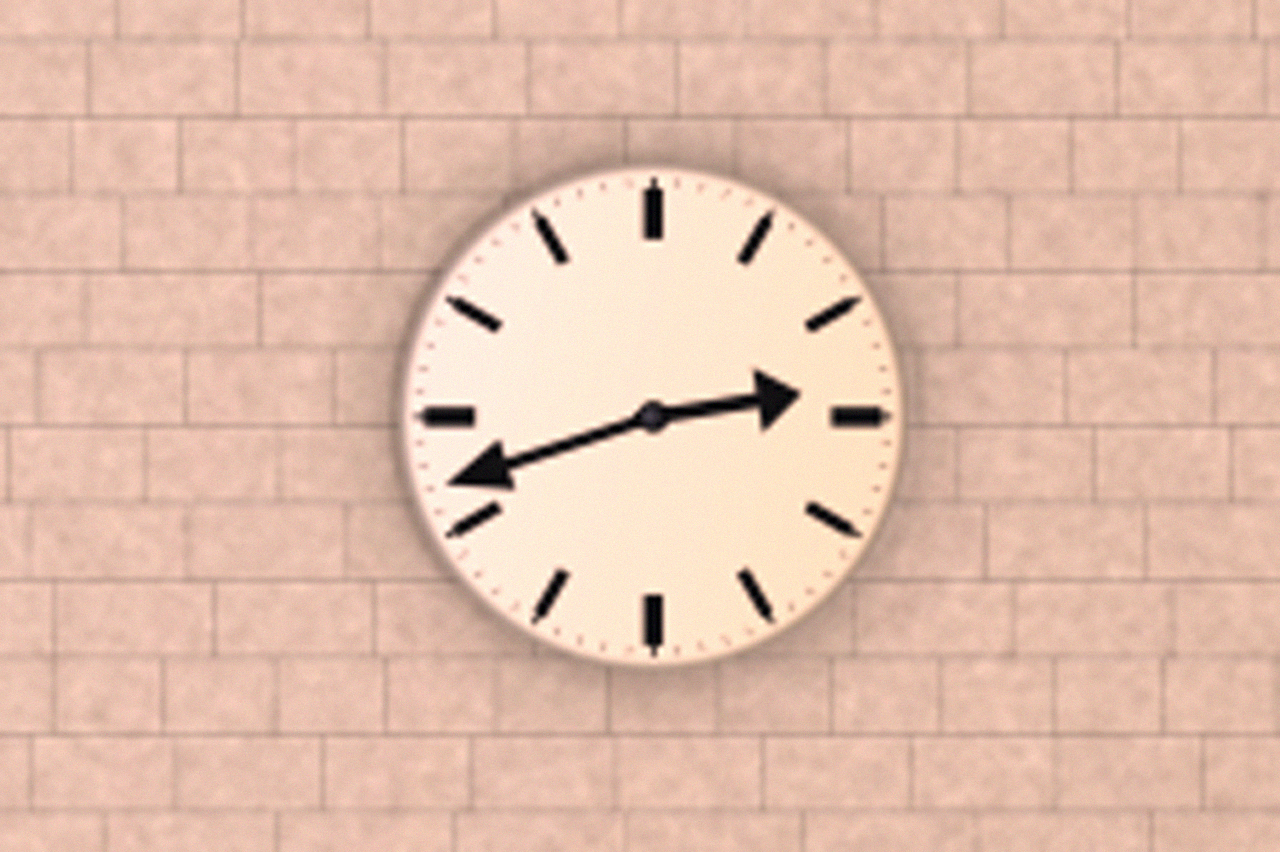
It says 2:42
